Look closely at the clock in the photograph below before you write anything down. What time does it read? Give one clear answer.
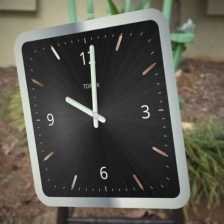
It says 10:01
